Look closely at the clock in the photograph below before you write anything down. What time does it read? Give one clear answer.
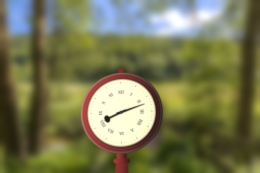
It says 8:12
